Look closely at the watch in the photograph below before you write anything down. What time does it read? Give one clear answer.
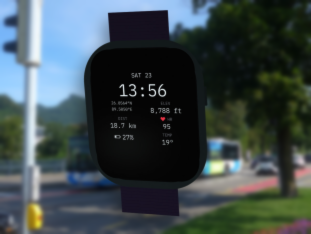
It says 13:56
